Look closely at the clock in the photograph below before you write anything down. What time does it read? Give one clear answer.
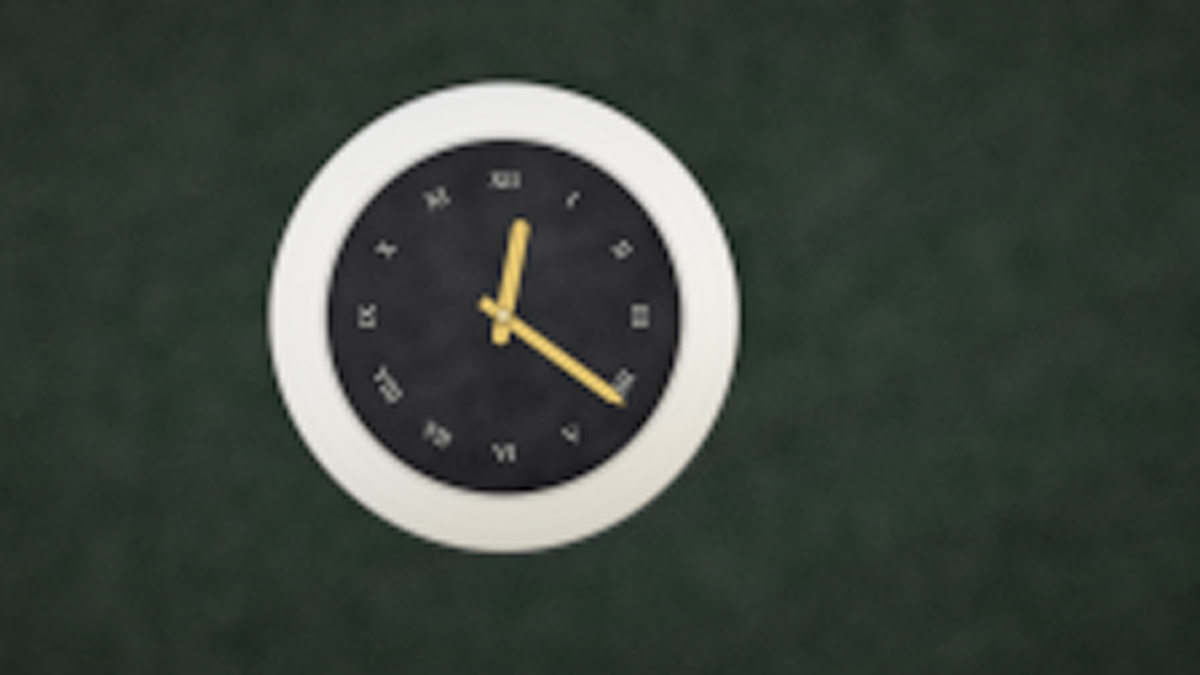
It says 12:21
